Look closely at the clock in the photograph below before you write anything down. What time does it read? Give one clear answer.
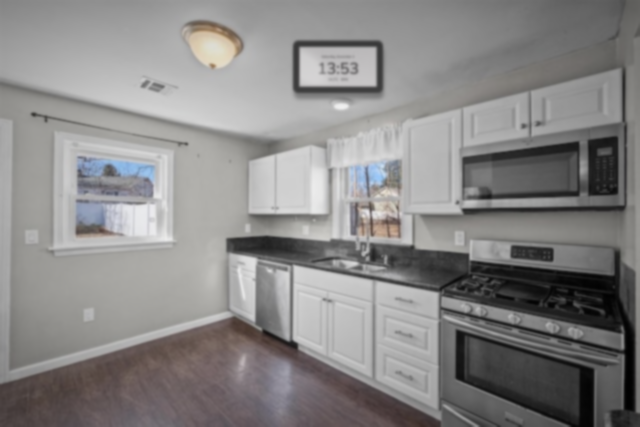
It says 13:53
